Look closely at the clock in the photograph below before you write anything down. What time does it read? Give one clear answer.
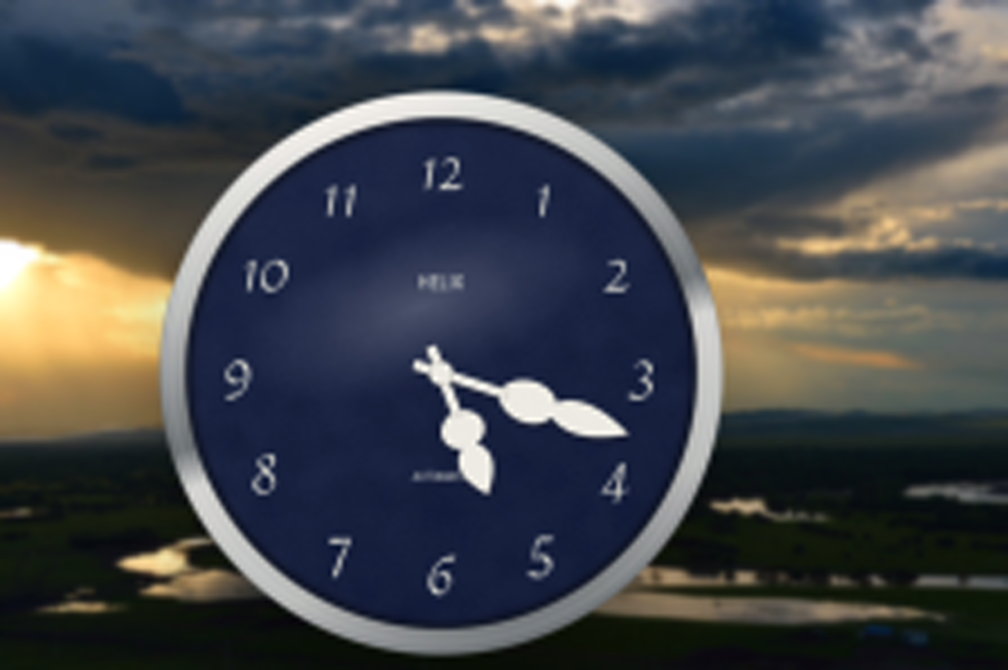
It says 5:18
